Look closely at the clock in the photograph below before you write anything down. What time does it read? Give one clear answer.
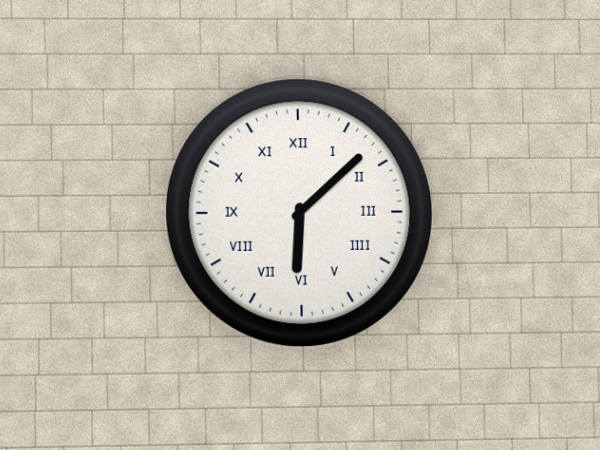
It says 6:08
